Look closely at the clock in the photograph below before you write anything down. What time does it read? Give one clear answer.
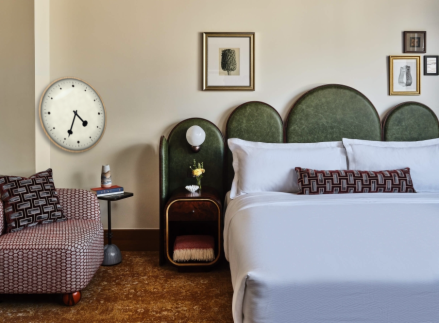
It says 4:34
